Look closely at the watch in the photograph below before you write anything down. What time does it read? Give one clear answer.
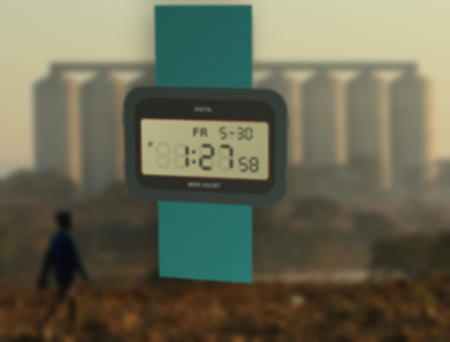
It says 1:27:58
